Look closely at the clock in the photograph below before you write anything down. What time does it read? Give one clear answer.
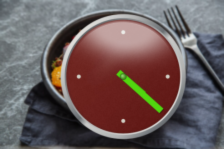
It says 4:22
